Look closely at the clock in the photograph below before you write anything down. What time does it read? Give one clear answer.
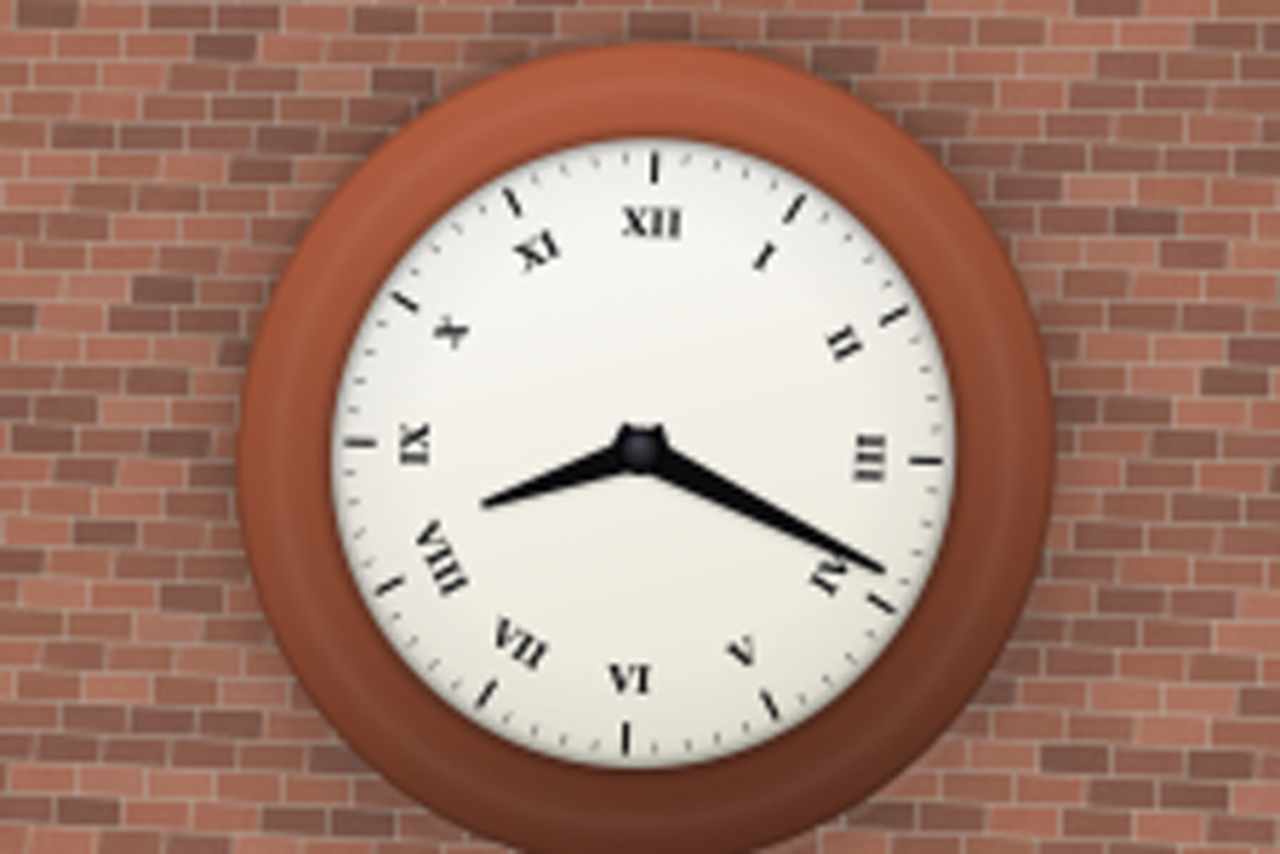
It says 8:19
